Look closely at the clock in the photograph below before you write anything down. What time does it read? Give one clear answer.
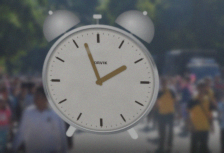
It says 1:57
